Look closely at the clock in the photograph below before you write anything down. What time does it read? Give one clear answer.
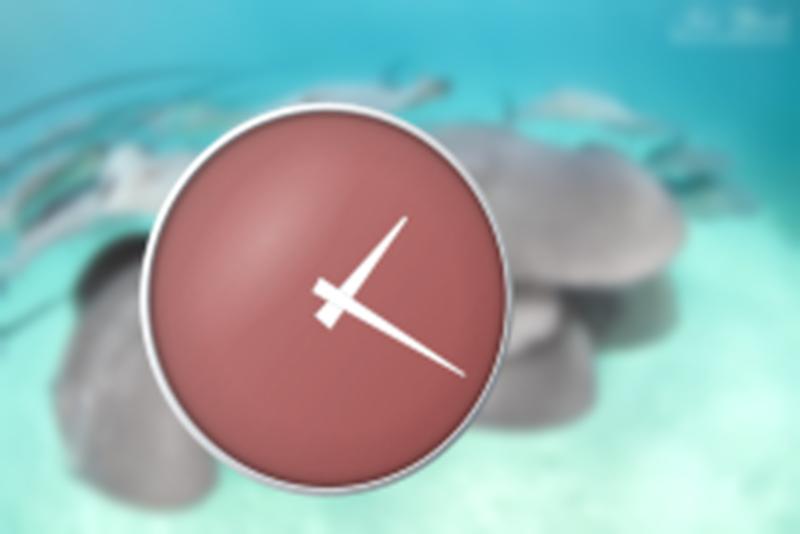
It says 1:20
